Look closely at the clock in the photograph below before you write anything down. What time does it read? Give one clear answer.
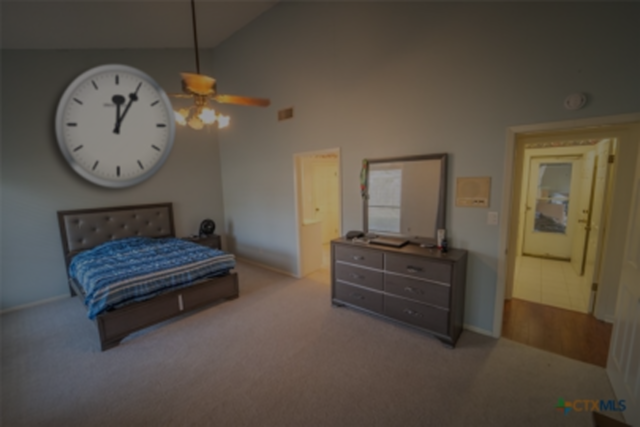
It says 12:05
